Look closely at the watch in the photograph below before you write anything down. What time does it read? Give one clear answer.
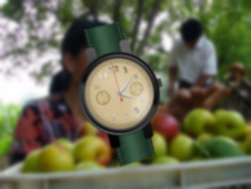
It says 4:09
